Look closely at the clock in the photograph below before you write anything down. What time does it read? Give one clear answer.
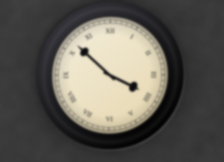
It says 3:52
